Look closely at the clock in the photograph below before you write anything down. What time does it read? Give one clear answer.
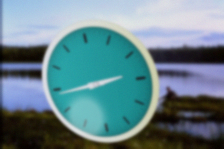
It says 2:44
